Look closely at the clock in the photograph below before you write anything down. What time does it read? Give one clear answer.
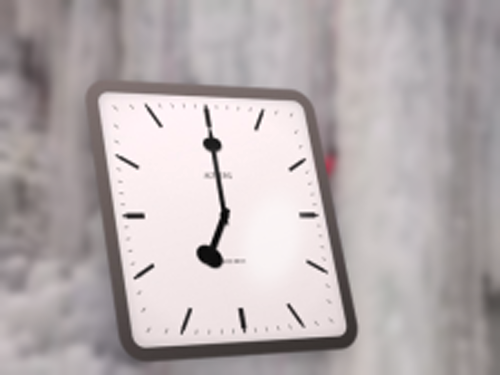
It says 7:00
